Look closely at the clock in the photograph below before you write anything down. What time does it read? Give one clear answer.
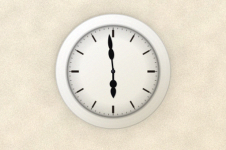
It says 5:59
